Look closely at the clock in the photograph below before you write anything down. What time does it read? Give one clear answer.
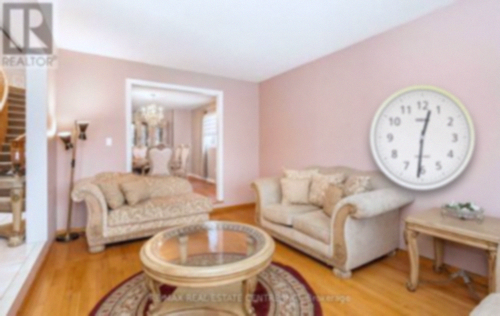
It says 12:31
